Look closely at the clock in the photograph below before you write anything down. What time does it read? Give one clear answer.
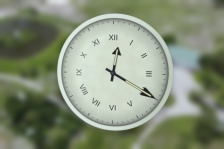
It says 12:20
